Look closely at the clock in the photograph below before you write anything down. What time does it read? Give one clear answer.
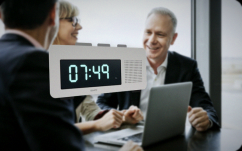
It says 7:49
